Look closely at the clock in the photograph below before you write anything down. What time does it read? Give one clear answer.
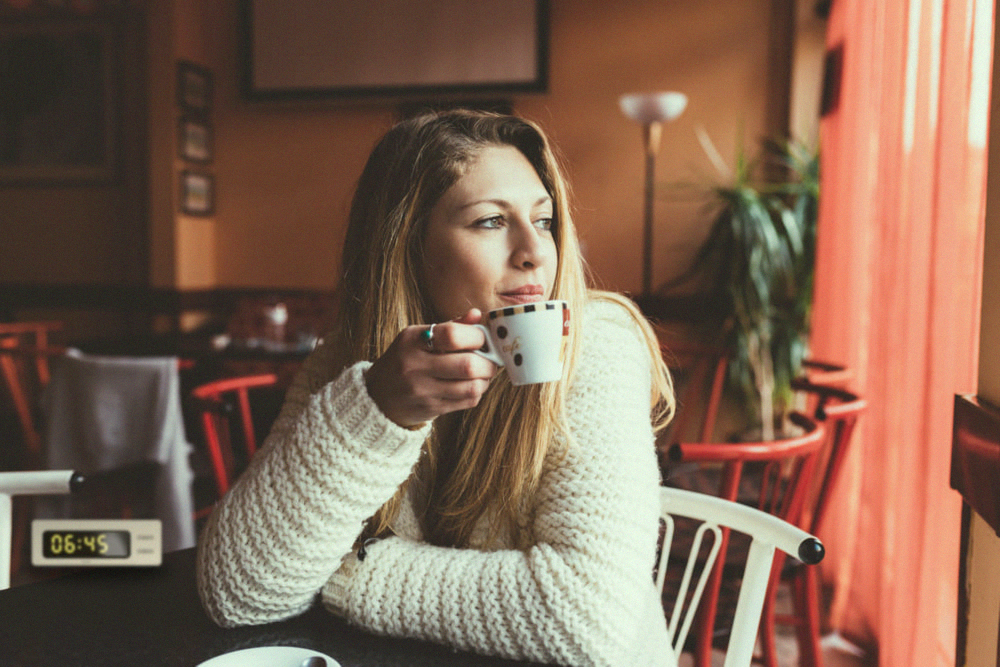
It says 6:45
